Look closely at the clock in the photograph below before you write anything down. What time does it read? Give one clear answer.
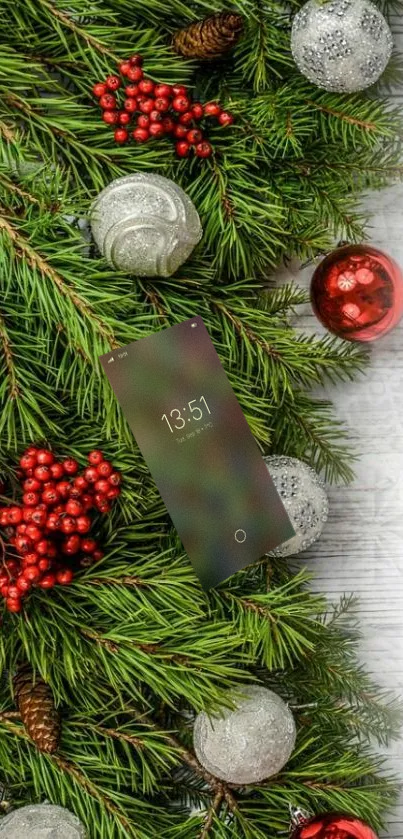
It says 13:51
